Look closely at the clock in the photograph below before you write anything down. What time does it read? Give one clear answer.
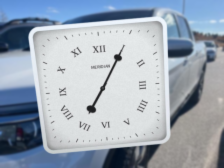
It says 7:05
